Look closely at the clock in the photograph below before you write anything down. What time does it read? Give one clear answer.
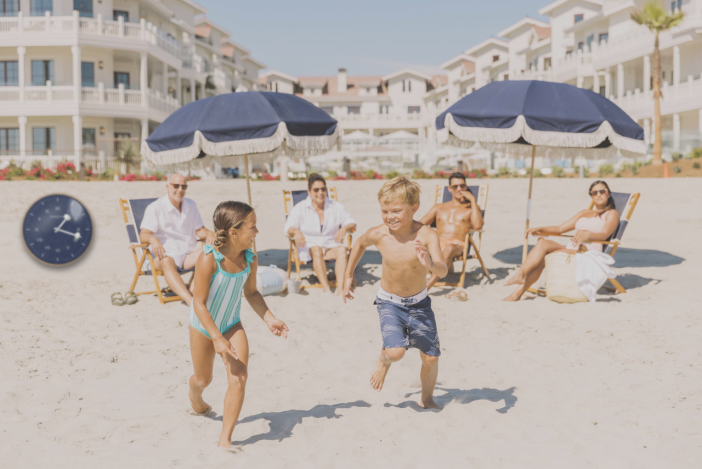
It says 1:18
